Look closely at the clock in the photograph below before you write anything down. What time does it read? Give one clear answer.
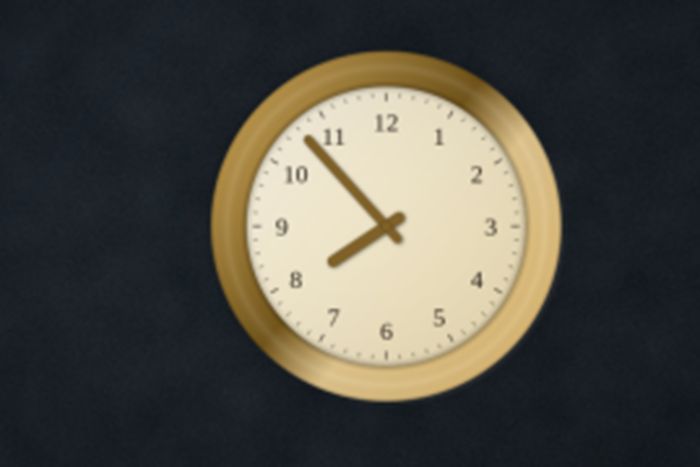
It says 7:53
